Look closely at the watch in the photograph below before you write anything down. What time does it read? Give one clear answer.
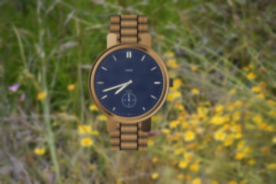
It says 7:42
